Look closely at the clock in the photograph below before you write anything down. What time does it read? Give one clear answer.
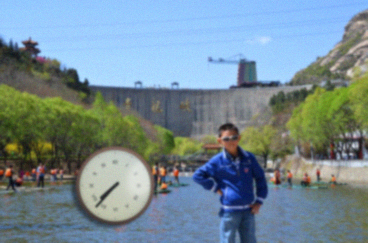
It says 7:37
